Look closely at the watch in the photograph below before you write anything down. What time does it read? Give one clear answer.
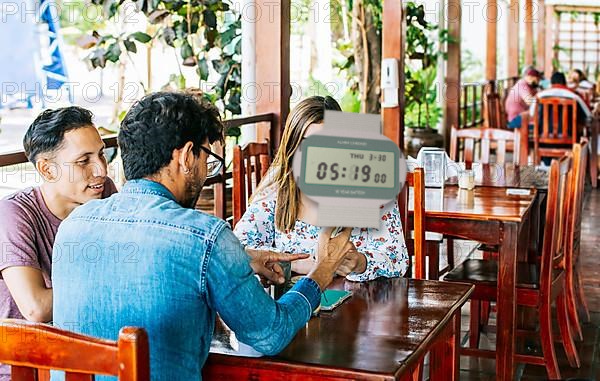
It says 5:19:00
